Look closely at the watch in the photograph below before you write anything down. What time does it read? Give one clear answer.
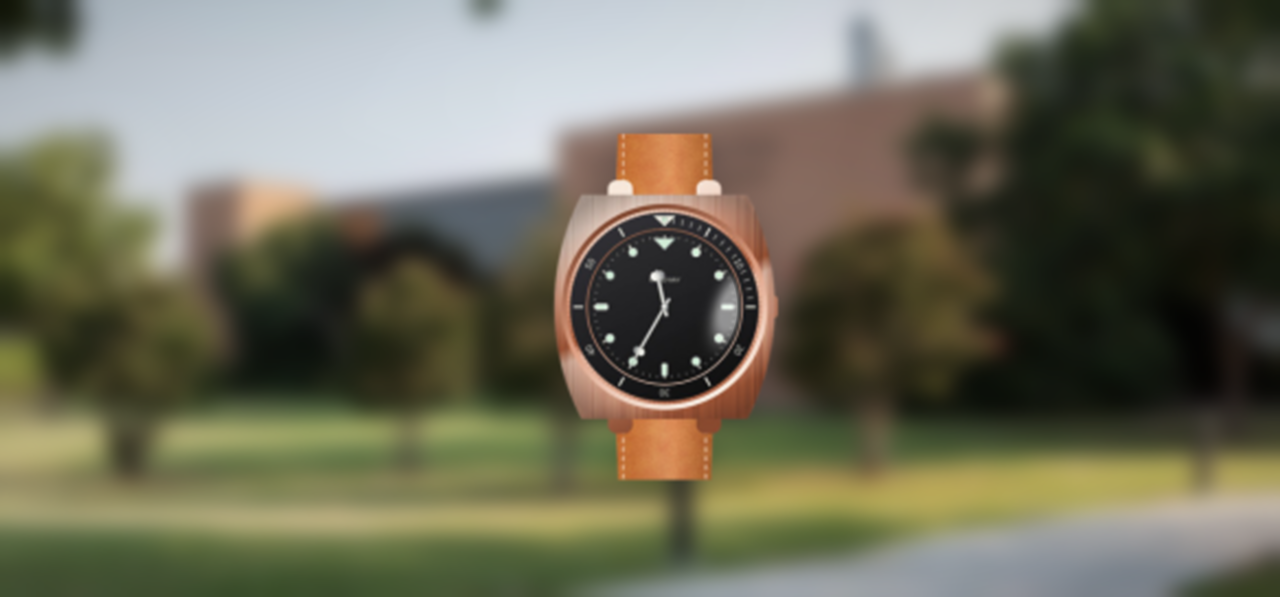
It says 11:35
